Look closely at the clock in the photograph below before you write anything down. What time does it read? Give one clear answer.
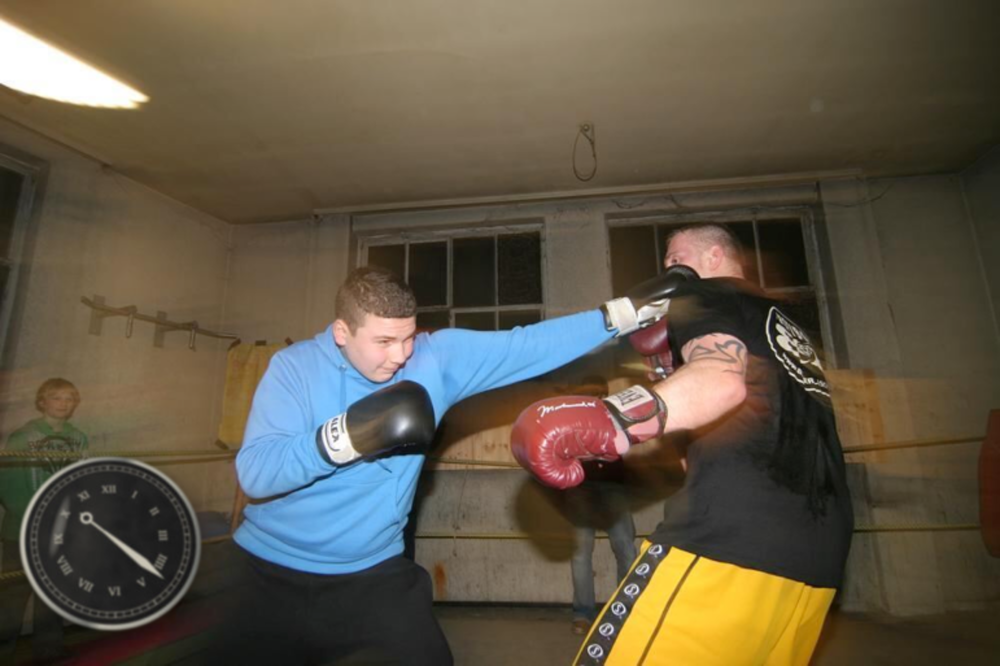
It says 10:22
